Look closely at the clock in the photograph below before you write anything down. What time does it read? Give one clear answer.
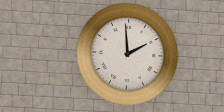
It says 1:59
